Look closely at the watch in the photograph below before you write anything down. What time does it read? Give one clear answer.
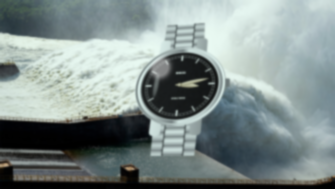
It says 3:13
